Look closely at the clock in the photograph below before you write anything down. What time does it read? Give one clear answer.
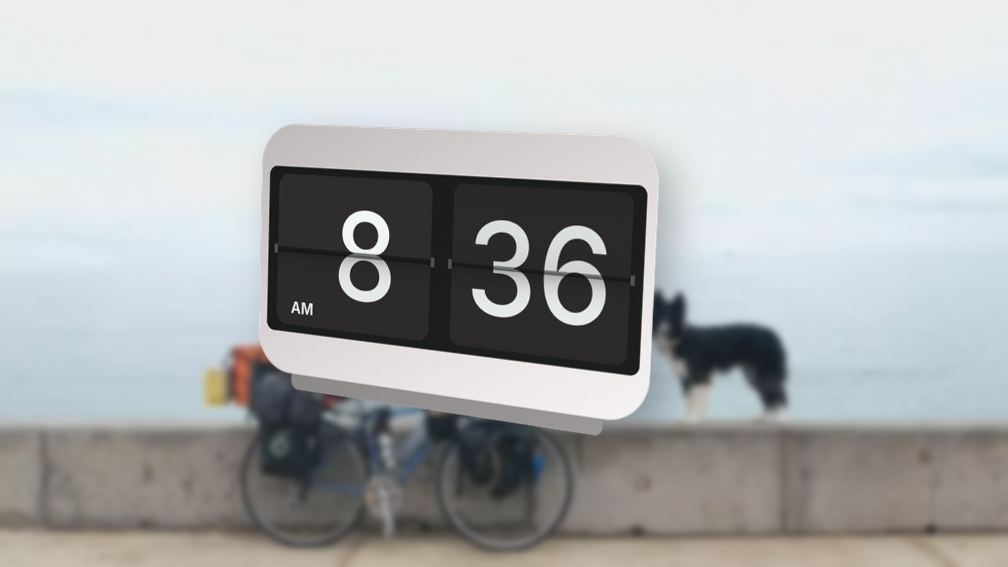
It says 8:36
